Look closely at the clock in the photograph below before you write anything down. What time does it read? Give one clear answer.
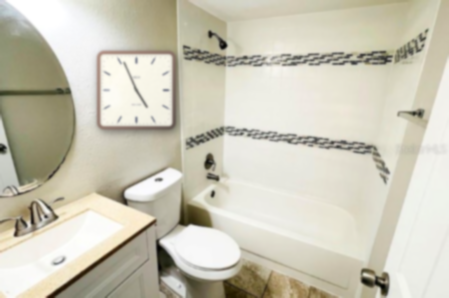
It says 4:56
